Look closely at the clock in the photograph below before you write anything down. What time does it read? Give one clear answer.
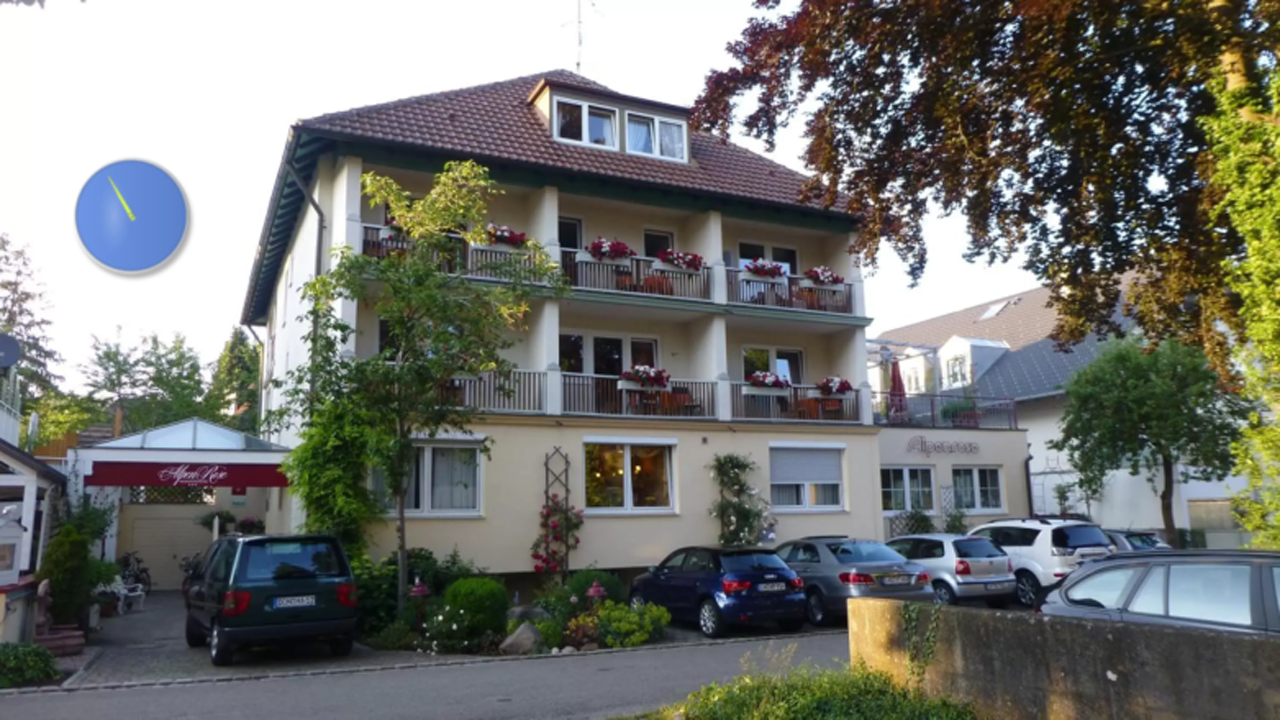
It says 10:55
